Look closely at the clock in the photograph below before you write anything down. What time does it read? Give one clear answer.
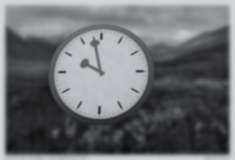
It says 9:58
